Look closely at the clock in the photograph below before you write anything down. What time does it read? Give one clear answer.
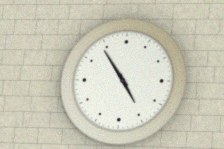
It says 4:54
